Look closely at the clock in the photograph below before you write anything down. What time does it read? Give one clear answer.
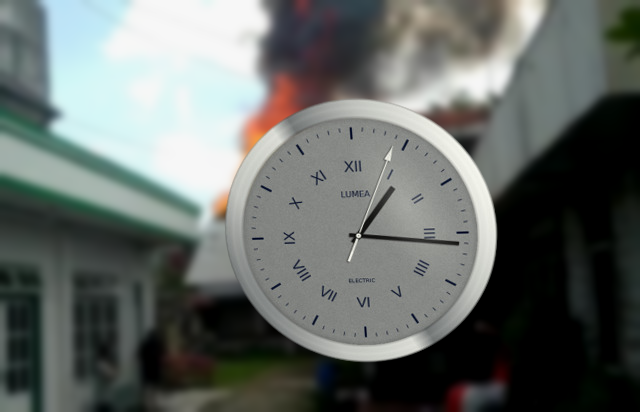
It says 1:16:04
